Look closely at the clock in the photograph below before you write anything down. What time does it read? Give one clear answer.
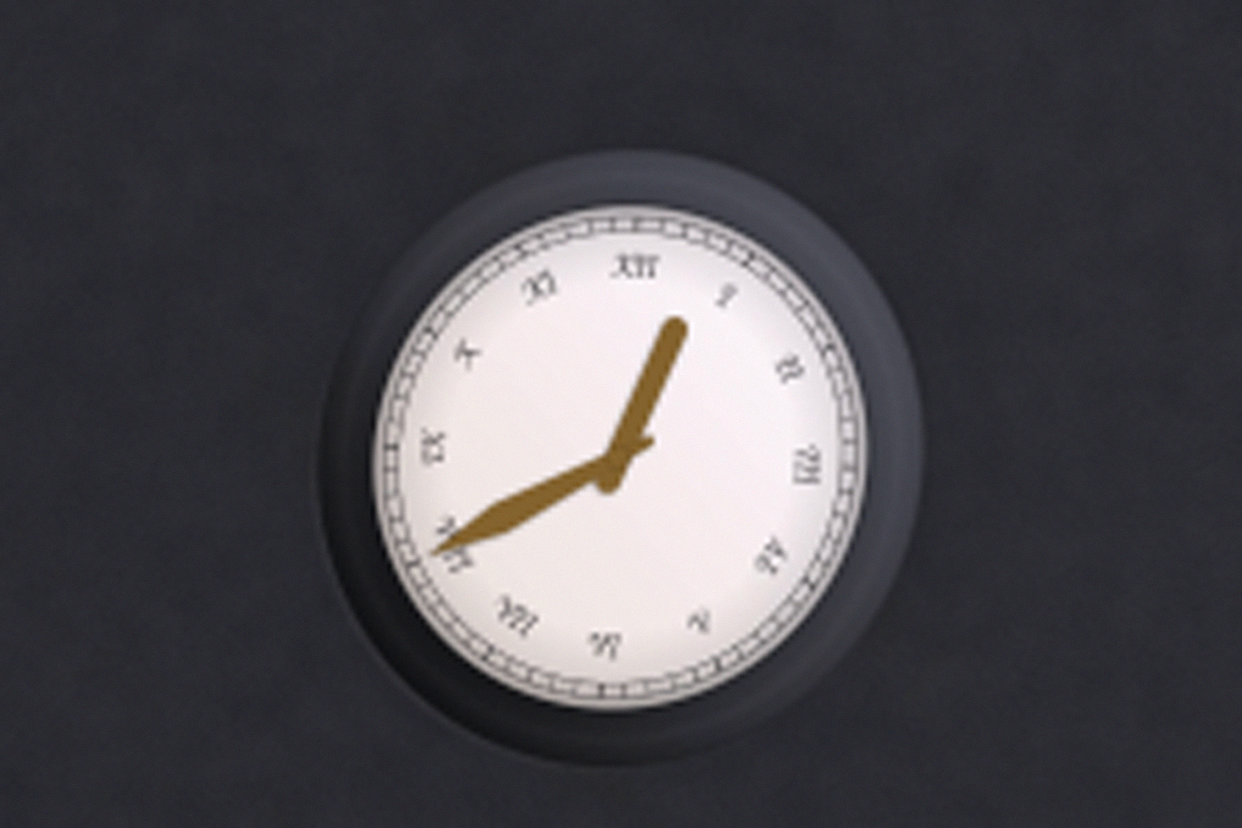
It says 12:40
